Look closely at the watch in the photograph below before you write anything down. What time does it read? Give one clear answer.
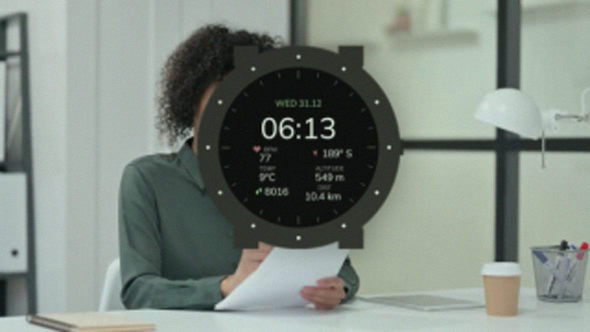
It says 6:13
